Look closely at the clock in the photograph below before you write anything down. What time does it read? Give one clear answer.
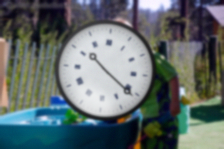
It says 10:21
